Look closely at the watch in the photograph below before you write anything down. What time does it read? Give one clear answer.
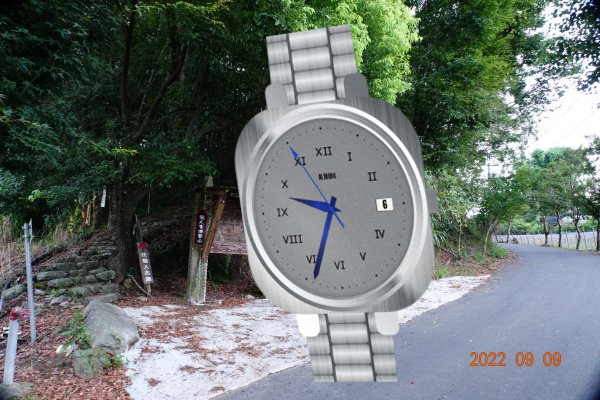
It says 9:33:55
